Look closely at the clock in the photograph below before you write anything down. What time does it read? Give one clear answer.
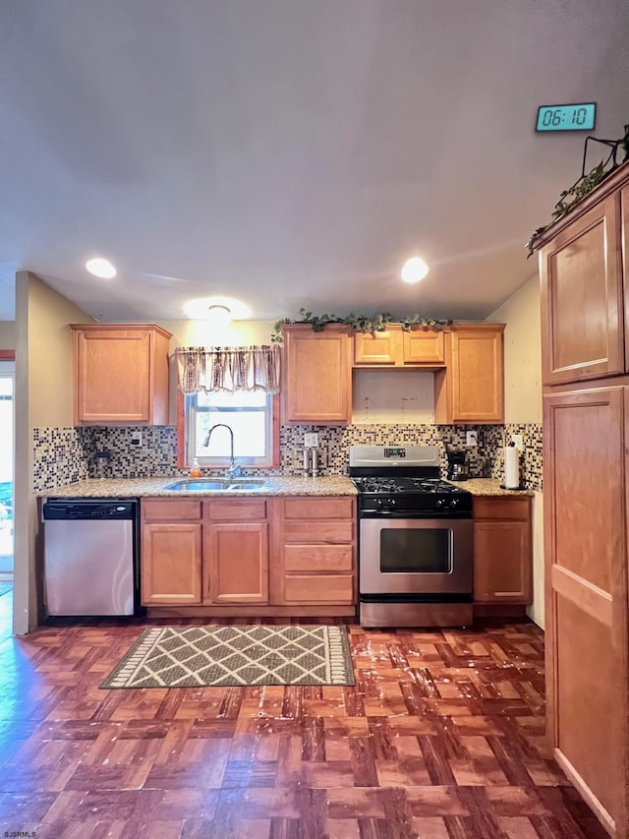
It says 6:10
